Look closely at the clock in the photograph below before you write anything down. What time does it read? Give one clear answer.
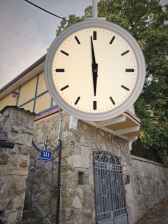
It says 5:59
